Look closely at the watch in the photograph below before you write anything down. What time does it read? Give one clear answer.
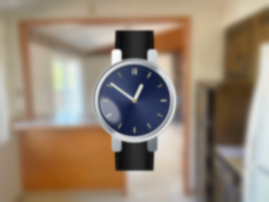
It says 12:51
